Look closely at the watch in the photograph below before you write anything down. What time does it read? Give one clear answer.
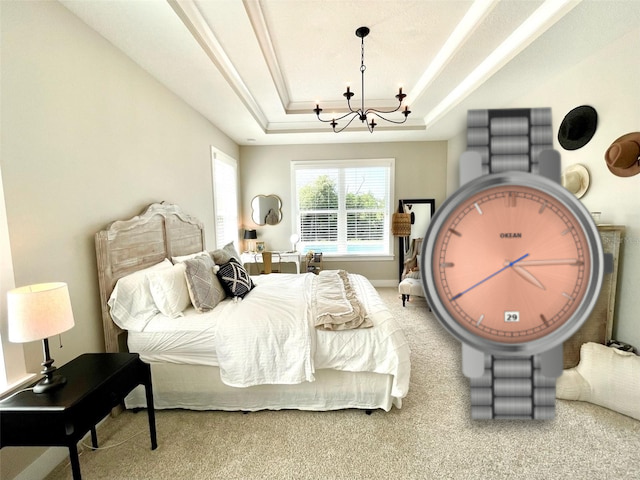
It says 4:14:40
